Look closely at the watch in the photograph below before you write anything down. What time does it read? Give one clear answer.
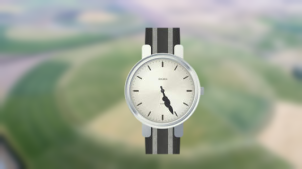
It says 5:26
